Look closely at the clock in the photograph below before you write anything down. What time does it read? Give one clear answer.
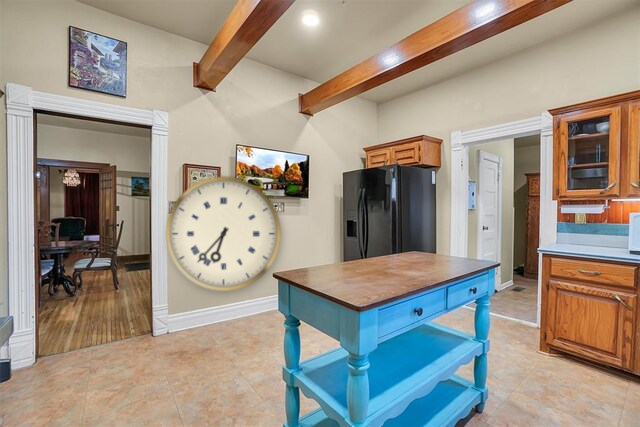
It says 6:37
